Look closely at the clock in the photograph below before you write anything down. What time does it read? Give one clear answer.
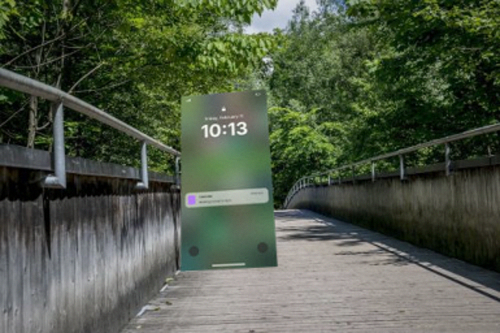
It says 10:13
